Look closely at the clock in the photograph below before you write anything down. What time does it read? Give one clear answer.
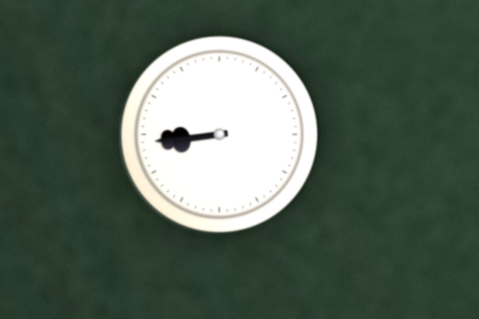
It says 8:44
